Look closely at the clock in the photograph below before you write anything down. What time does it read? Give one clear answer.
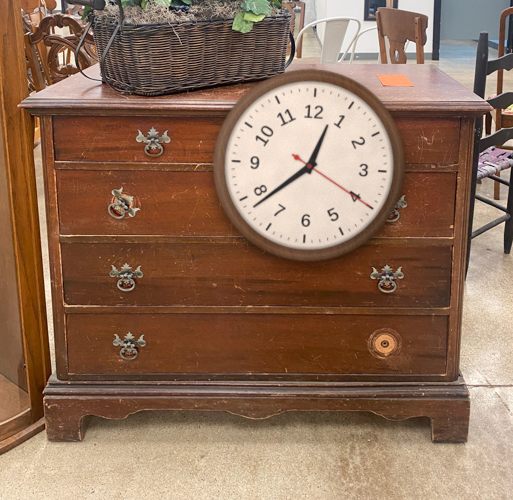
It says 12:38:20
